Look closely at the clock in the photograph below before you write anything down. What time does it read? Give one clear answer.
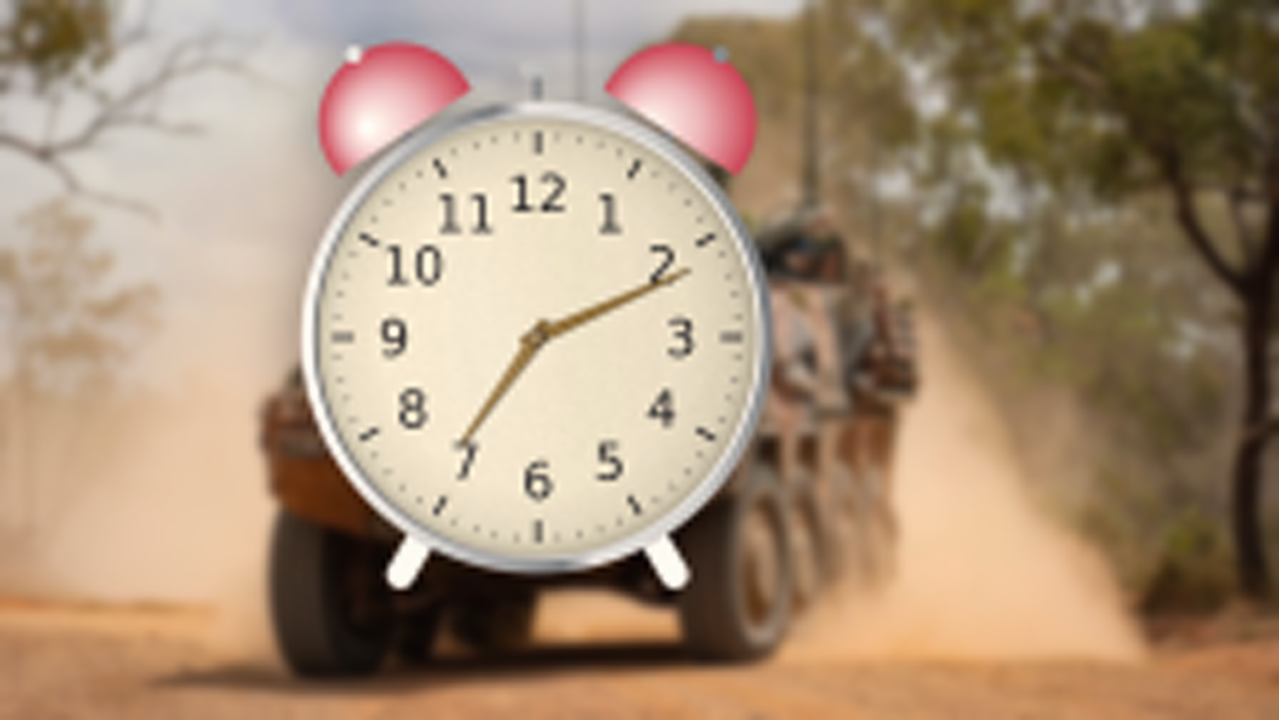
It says 7:11
